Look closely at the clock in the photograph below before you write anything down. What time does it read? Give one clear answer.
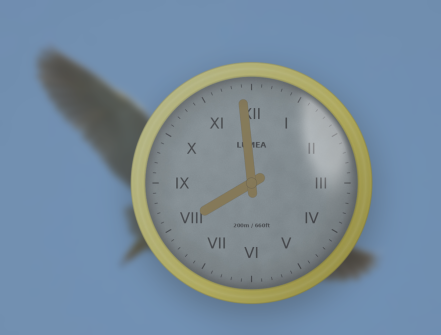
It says 7:59
